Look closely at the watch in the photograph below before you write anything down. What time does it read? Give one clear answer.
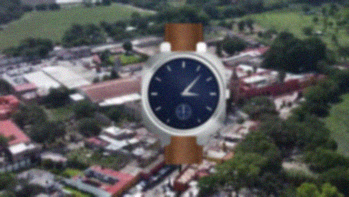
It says 3:07
